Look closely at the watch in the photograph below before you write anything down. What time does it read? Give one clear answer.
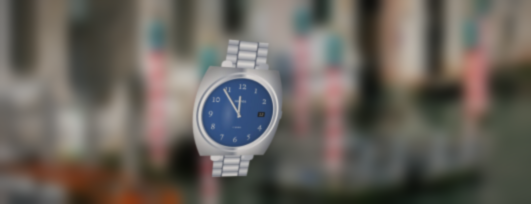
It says 11:54
